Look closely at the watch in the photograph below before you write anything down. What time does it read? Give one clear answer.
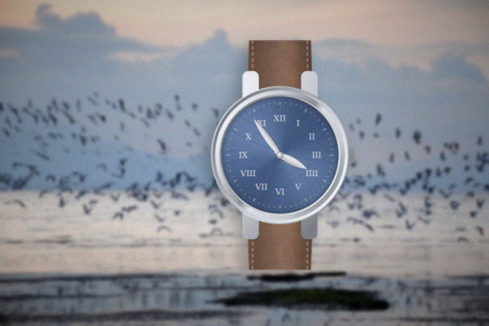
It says 3:54
